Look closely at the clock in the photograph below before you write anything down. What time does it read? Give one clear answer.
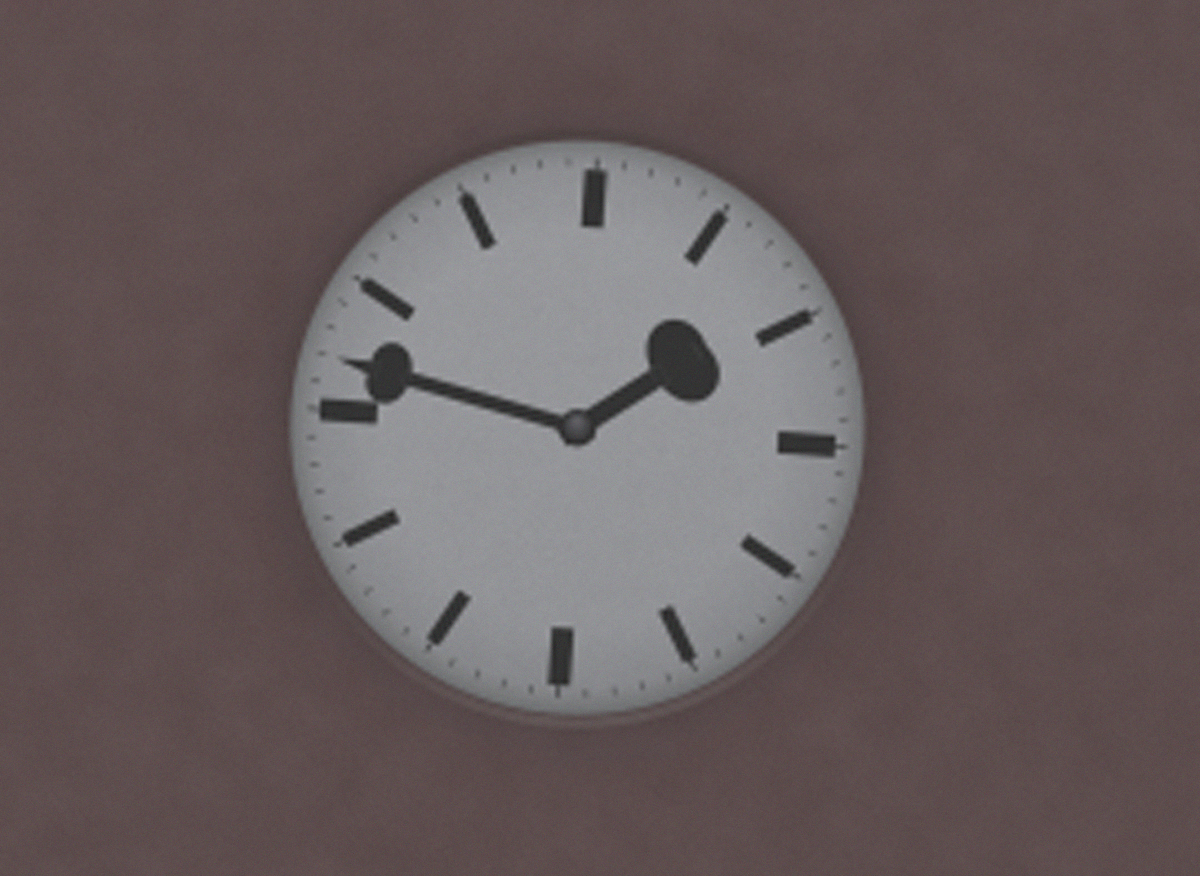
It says 1:47
